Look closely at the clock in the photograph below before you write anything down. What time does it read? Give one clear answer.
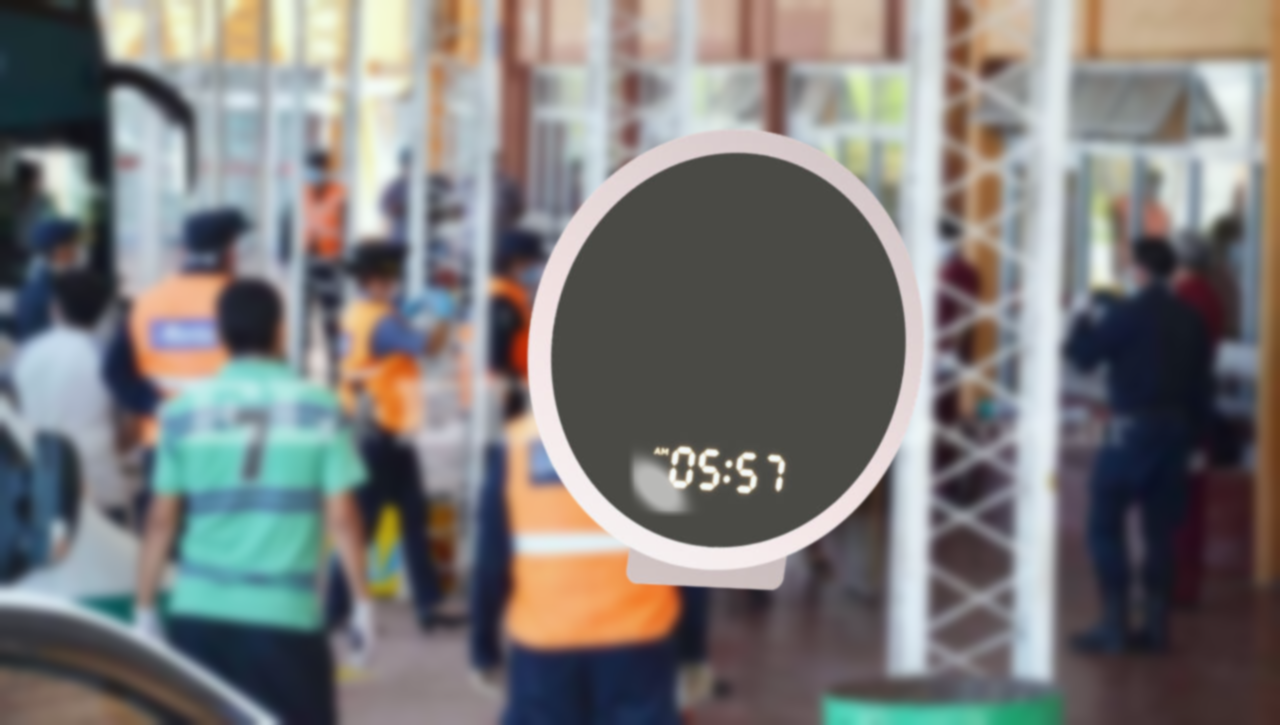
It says 5:57
